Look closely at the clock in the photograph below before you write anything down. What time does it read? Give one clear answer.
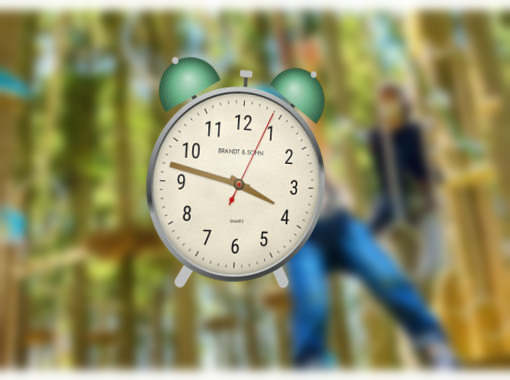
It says 3:47:04
